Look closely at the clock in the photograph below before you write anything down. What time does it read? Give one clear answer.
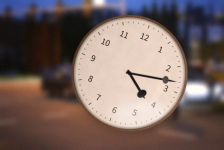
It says 4:13
